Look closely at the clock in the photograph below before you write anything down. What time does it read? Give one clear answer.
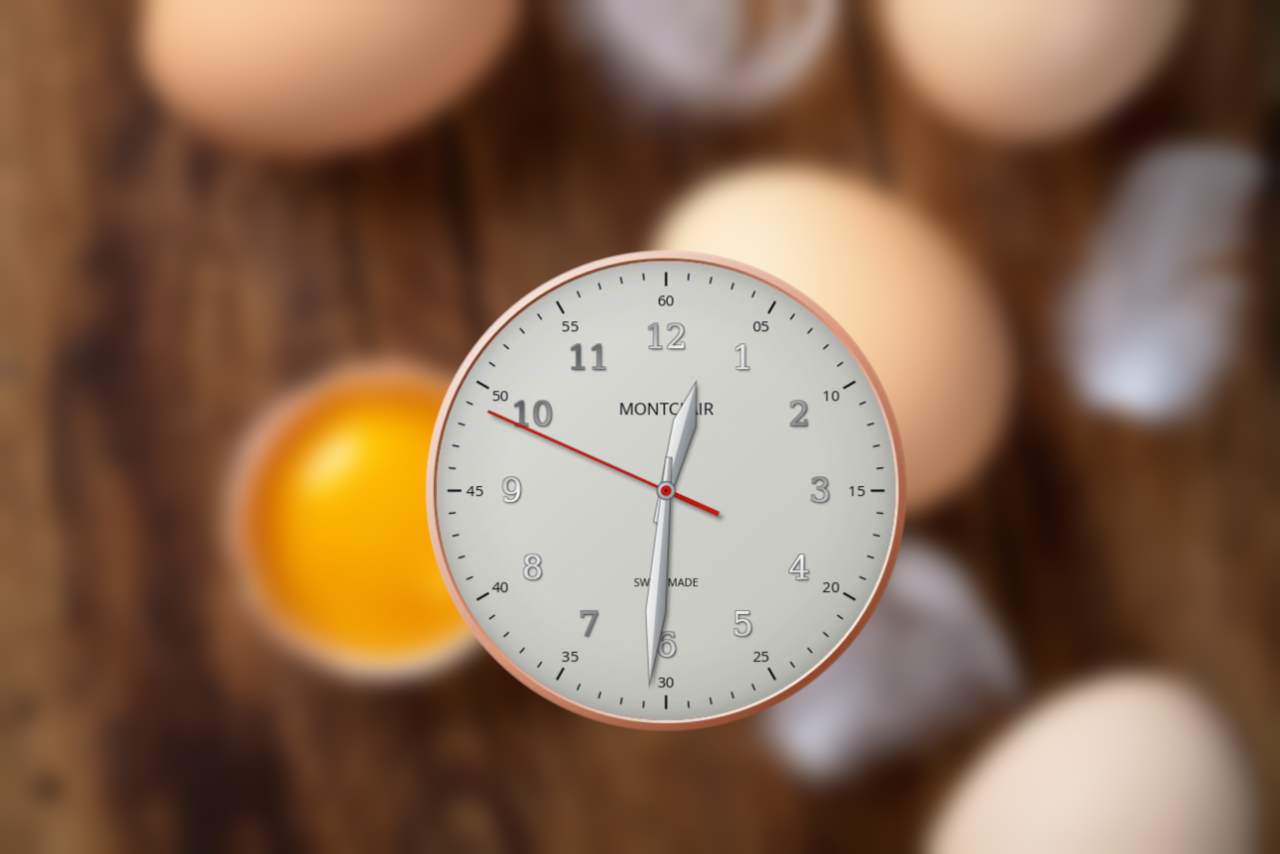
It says 12:30:49
